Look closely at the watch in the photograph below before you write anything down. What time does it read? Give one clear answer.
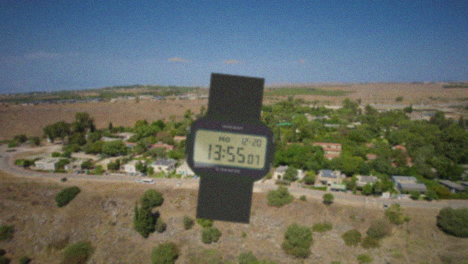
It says 13:55
